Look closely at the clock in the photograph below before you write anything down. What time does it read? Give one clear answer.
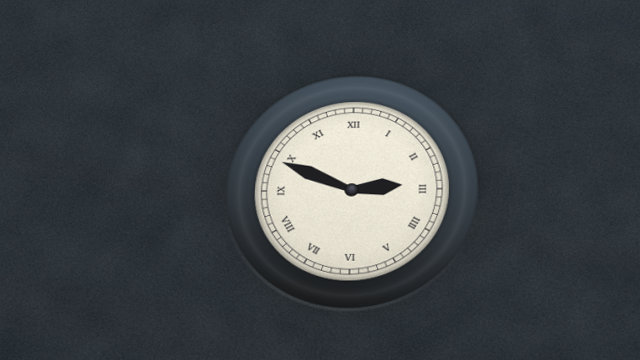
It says 2:49
